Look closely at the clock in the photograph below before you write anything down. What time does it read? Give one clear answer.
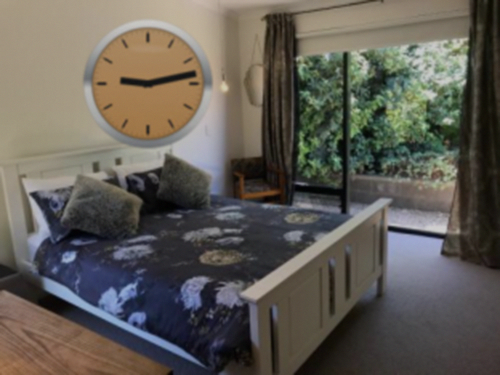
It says 9:13
